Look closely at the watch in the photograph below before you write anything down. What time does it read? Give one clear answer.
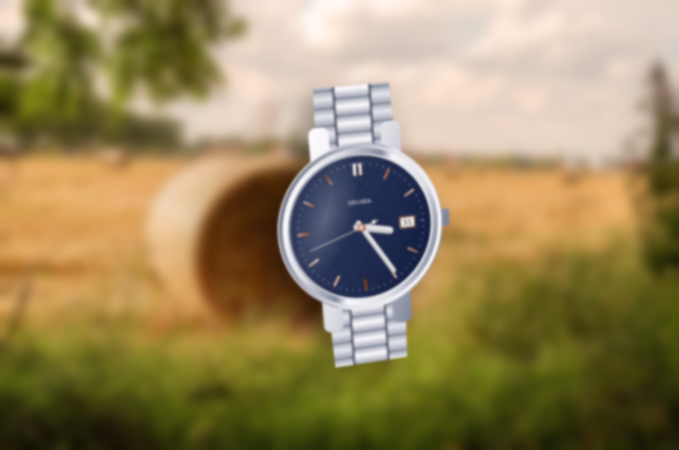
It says 3:24:42
